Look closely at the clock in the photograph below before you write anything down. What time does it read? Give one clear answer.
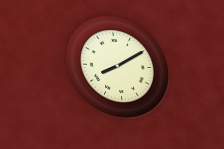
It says 8:10
